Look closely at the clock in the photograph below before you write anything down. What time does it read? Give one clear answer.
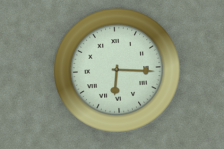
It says 6:16
